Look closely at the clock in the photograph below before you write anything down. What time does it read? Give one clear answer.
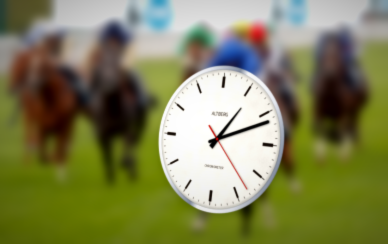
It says 1:11:23
